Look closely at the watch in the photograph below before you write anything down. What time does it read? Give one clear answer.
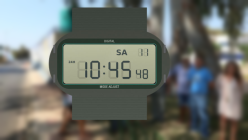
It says 10:45:48
